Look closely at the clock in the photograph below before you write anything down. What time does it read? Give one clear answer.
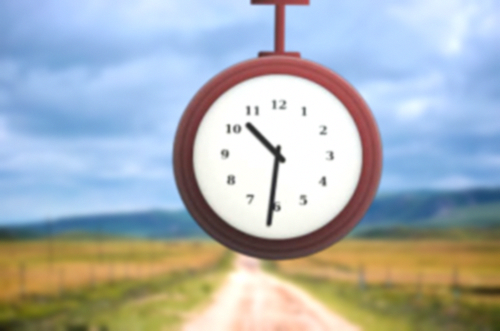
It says 10:31
